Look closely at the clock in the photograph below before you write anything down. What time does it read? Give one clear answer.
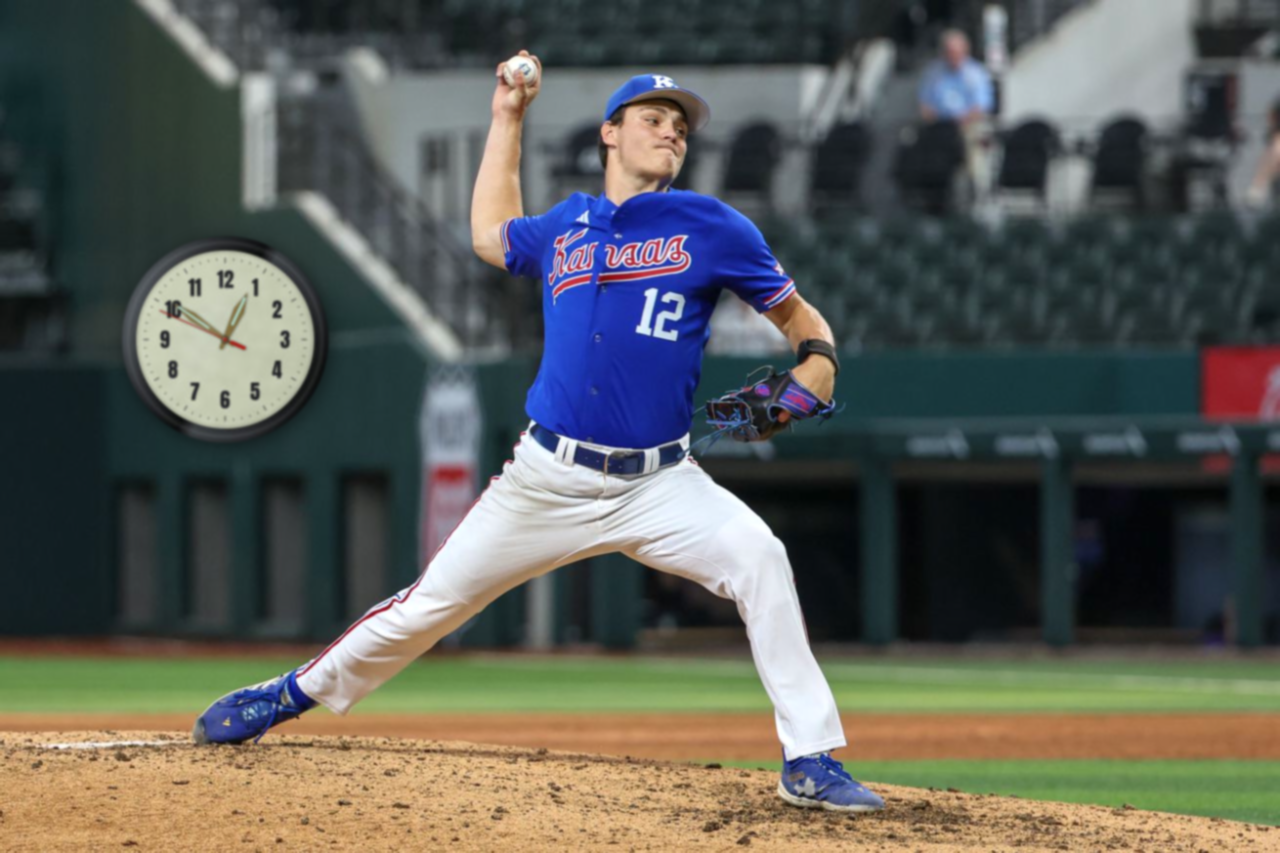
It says 12:50:49
